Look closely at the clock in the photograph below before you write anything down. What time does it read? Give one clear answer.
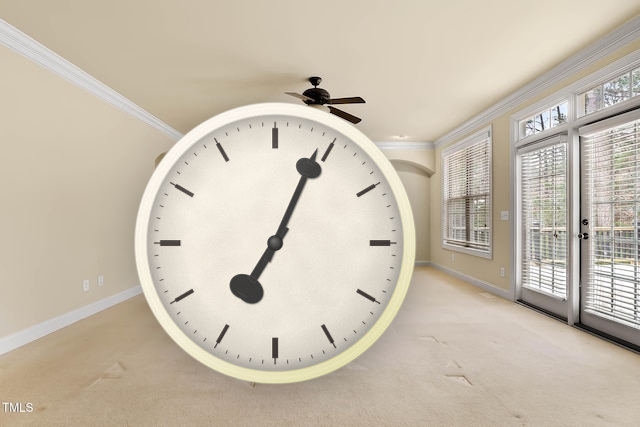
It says 7:04
